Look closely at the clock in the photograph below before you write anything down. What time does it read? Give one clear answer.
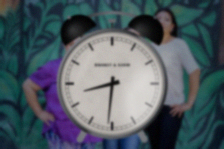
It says 8:31
